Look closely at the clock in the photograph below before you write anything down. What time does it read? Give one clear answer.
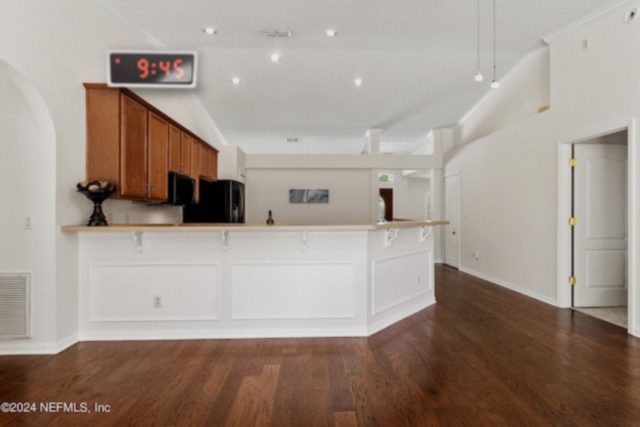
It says 9:45
